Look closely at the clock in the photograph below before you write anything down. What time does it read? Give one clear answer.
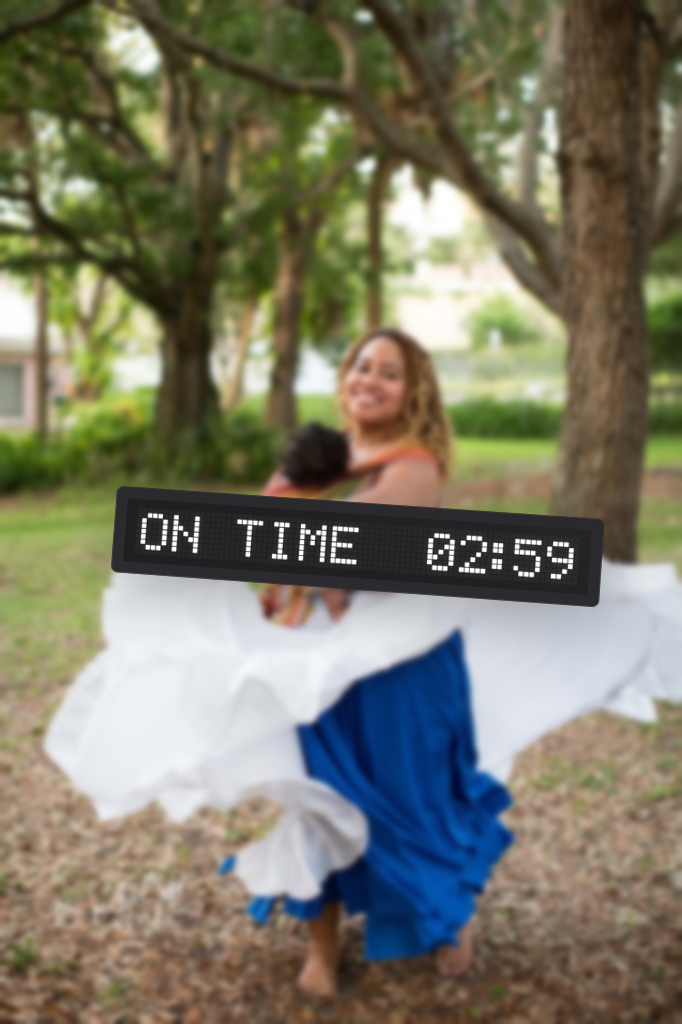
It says 2:59
